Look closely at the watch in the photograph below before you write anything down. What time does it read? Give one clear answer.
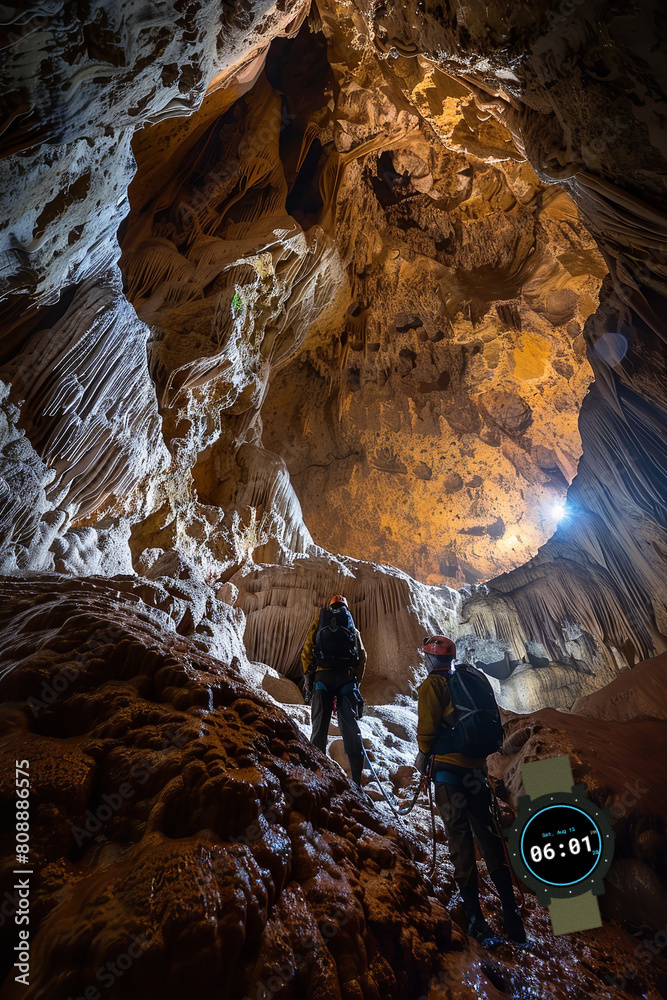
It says 6:01
